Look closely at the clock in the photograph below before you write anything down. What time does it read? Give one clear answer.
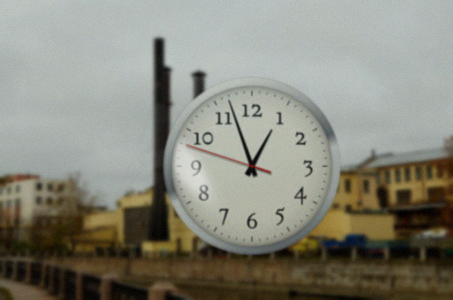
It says 12:56:48
